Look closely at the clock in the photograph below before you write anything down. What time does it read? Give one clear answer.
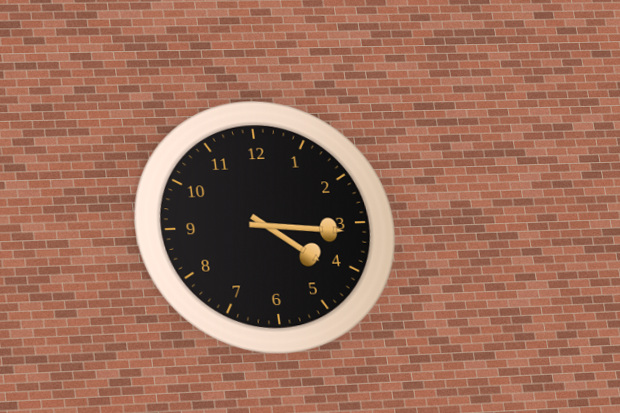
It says 4:16
